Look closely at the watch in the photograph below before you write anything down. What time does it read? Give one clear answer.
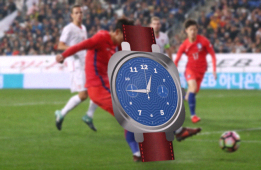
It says 12:45
